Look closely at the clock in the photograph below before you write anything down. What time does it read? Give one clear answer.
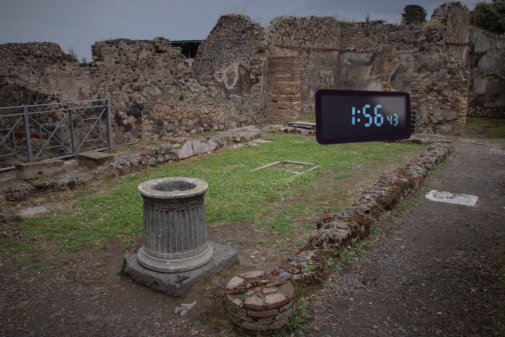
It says 1:56:43
